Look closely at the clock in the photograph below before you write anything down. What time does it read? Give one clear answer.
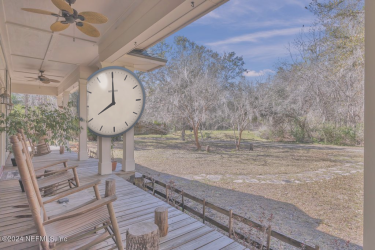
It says 8:00
